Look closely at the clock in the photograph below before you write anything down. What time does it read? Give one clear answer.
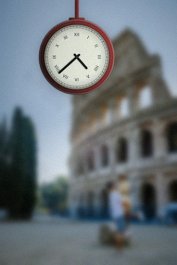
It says 4:38
